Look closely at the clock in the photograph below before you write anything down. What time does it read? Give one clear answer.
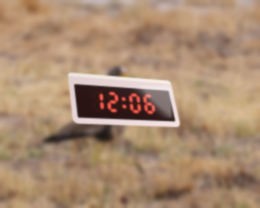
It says 12:06
